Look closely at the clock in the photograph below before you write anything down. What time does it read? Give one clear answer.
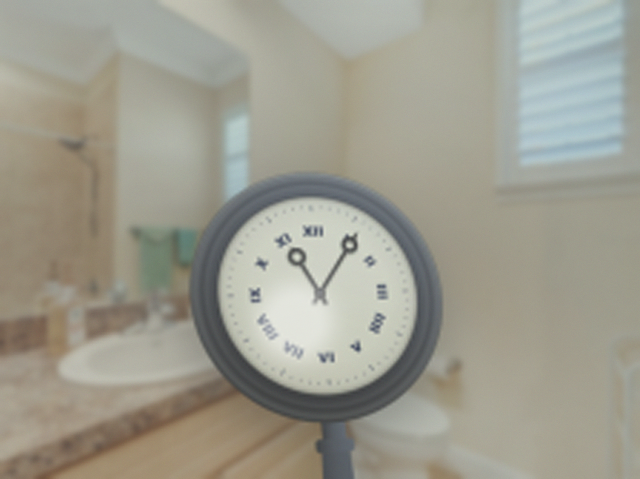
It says 11:06
